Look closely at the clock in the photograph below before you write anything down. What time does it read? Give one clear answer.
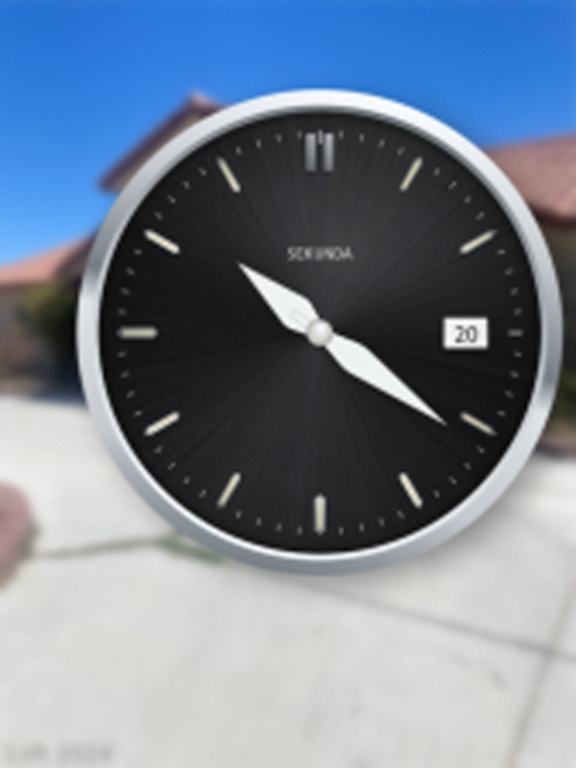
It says 10:21
